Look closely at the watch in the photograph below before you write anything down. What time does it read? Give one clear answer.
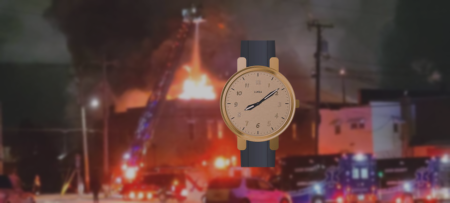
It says 8:09
